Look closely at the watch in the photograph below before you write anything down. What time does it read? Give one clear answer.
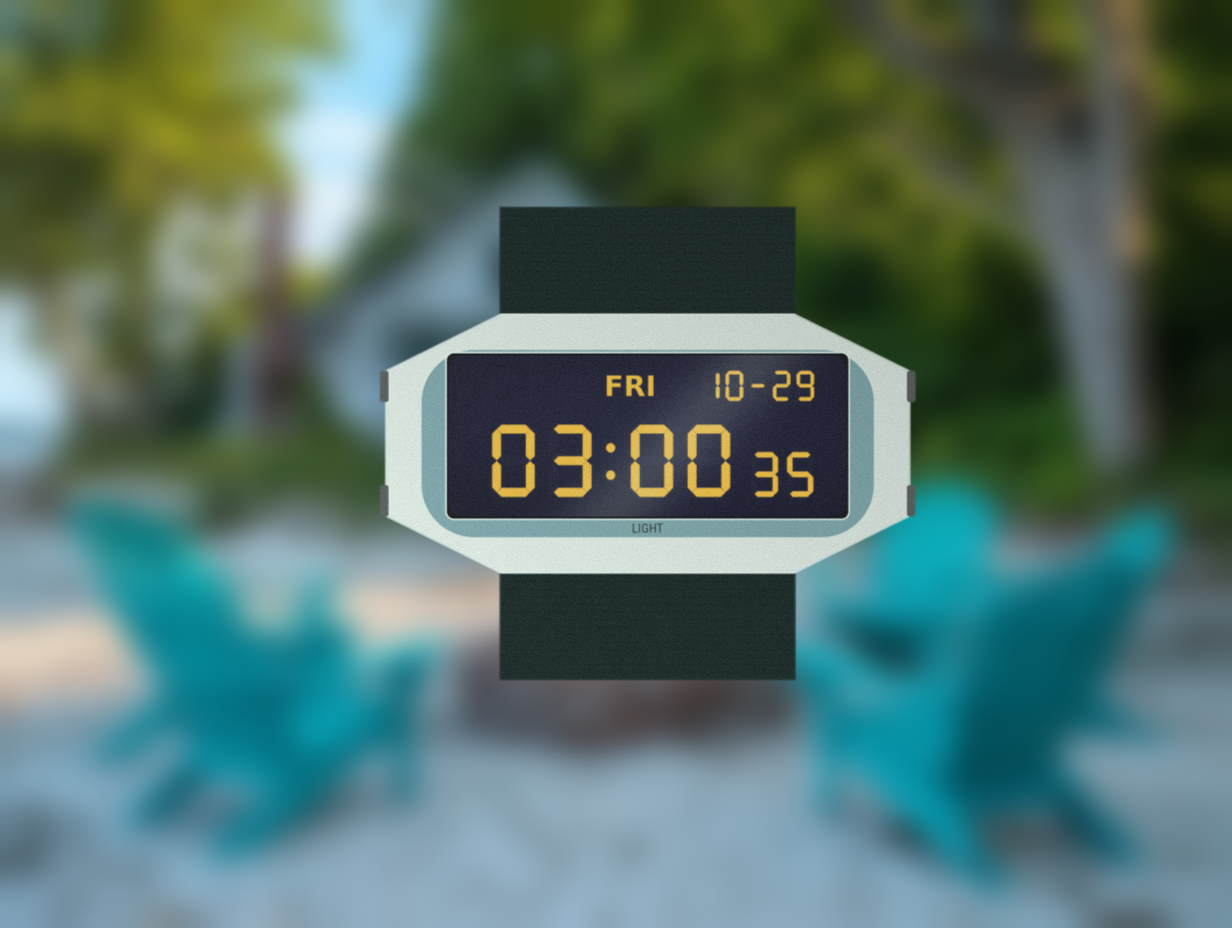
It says 3:00:35
